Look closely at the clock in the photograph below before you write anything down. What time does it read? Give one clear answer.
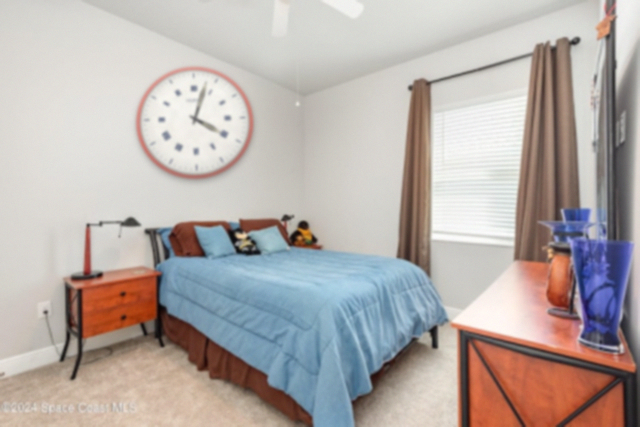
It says 4:03
